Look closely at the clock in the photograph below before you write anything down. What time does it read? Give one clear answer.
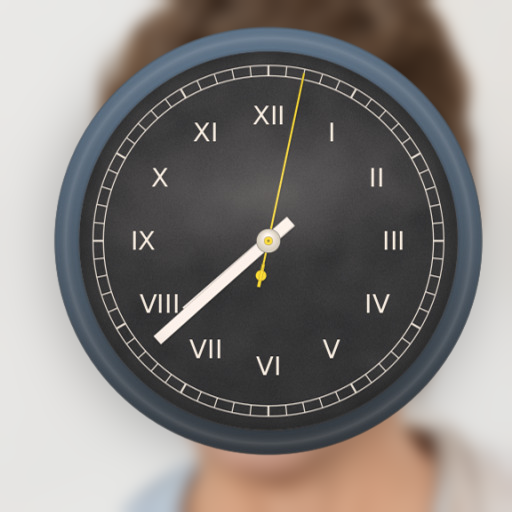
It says 7:38:02
